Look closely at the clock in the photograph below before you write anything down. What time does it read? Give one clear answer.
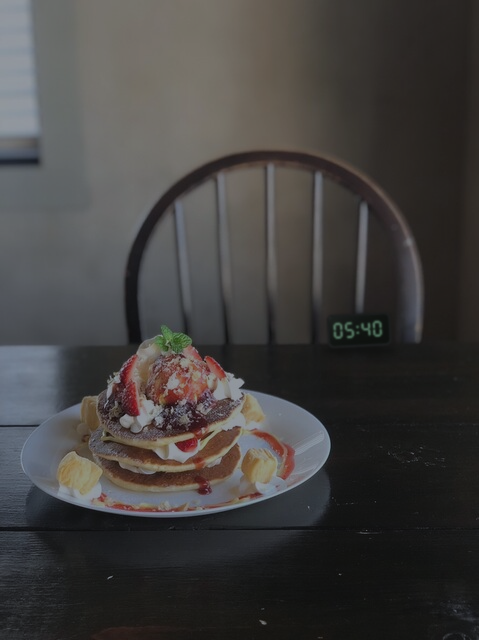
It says 5:40
